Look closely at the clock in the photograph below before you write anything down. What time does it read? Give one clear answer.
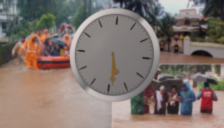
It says 5:29
